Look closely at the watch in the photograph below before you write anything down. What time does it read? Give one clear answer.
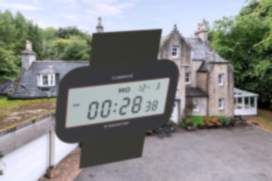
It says 0:28:38
